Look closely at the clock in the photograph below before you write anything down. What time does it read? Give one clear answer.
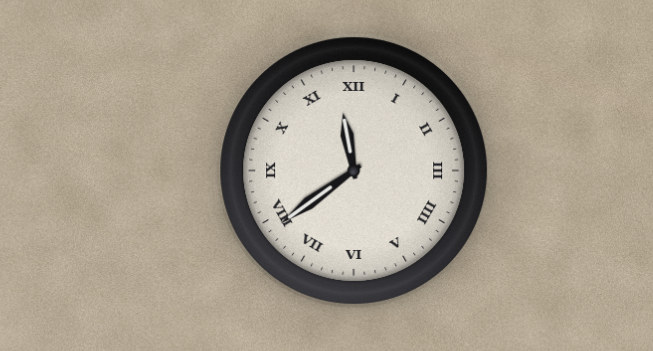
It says 11:39
